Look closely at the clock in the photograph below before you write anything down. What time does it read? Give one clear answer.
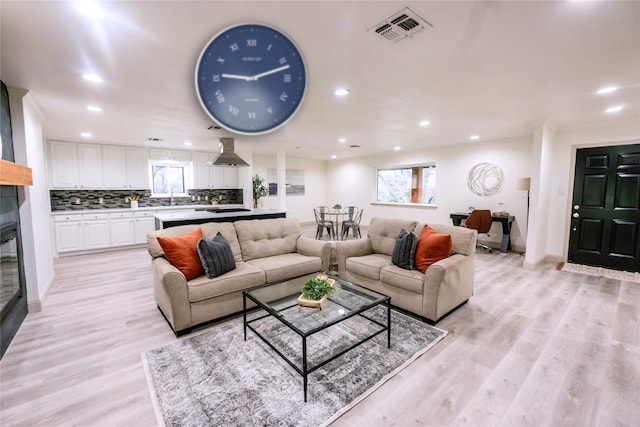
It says 9:12
